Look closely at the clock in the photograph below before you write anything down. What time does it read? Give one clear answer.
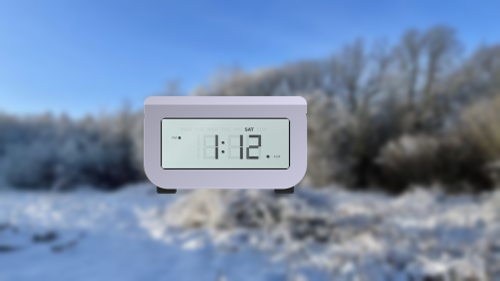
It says 1:12
